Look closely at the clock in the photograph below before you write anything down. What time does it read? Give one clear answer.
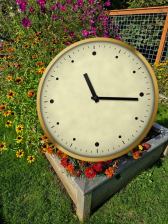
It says 11:16
